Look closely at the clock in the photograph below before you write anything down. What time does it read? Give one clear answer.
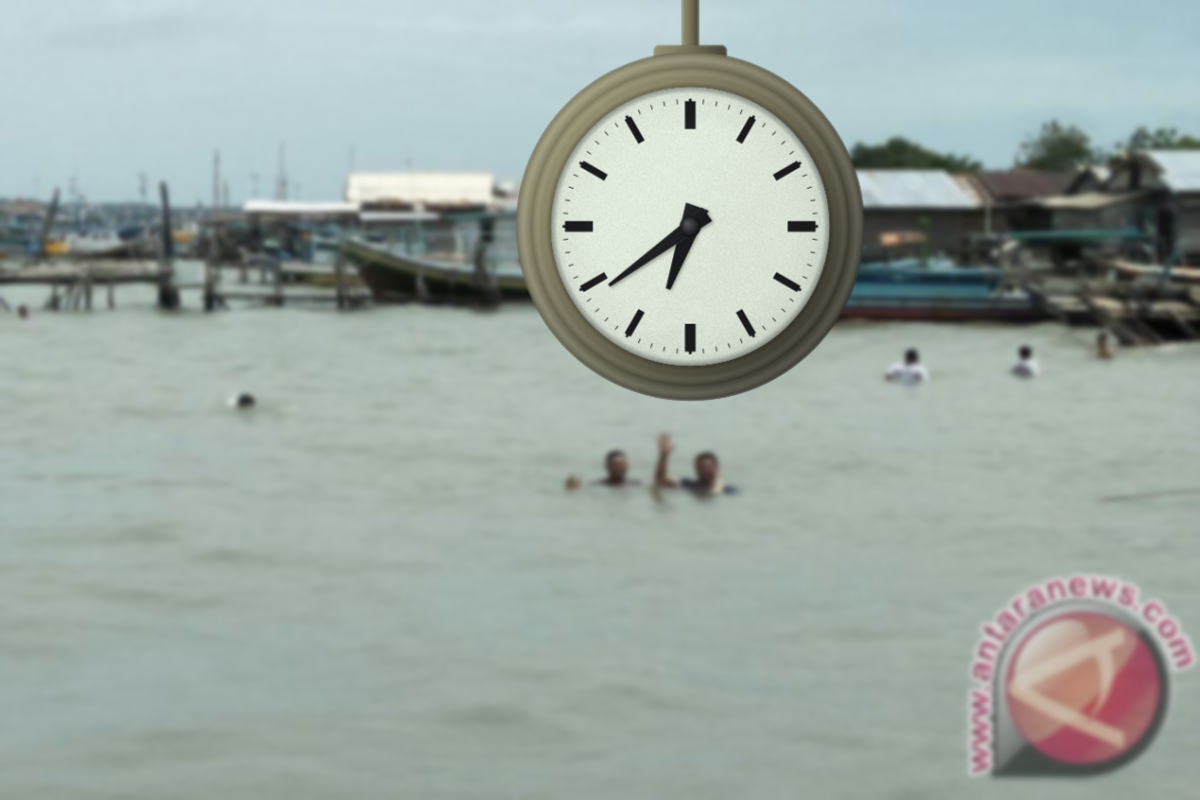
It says 6:39
